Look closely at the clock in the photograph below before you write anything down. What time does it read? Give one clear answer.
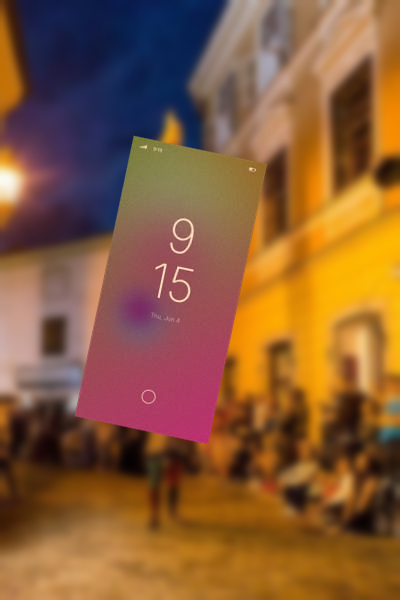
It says 9:15
